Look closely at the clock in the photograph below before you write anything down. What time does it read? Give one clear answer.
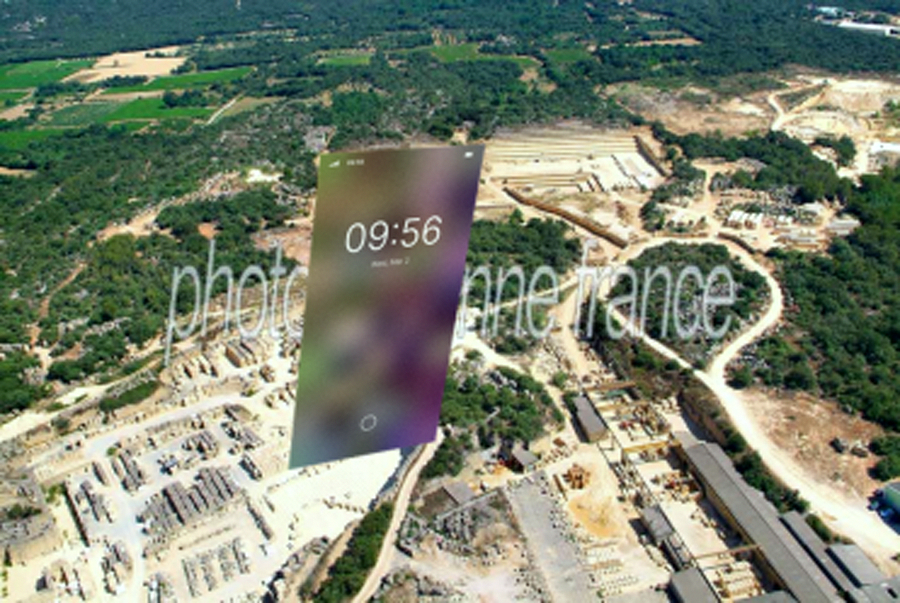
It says 9:56
